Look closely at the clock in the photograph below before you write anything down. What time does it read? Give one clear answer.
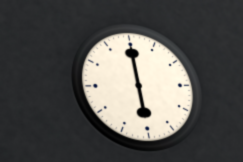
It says 6:00
